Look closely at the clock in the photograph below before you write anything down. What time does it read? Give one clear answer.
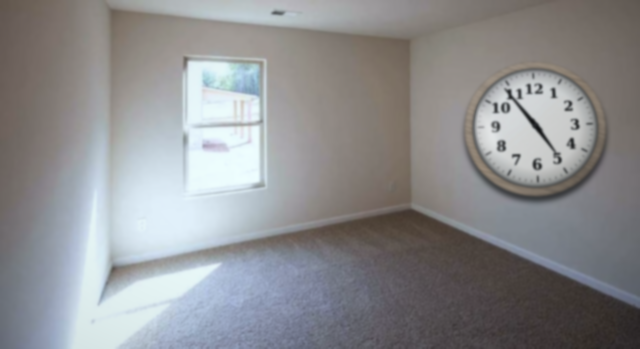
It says 4:54
